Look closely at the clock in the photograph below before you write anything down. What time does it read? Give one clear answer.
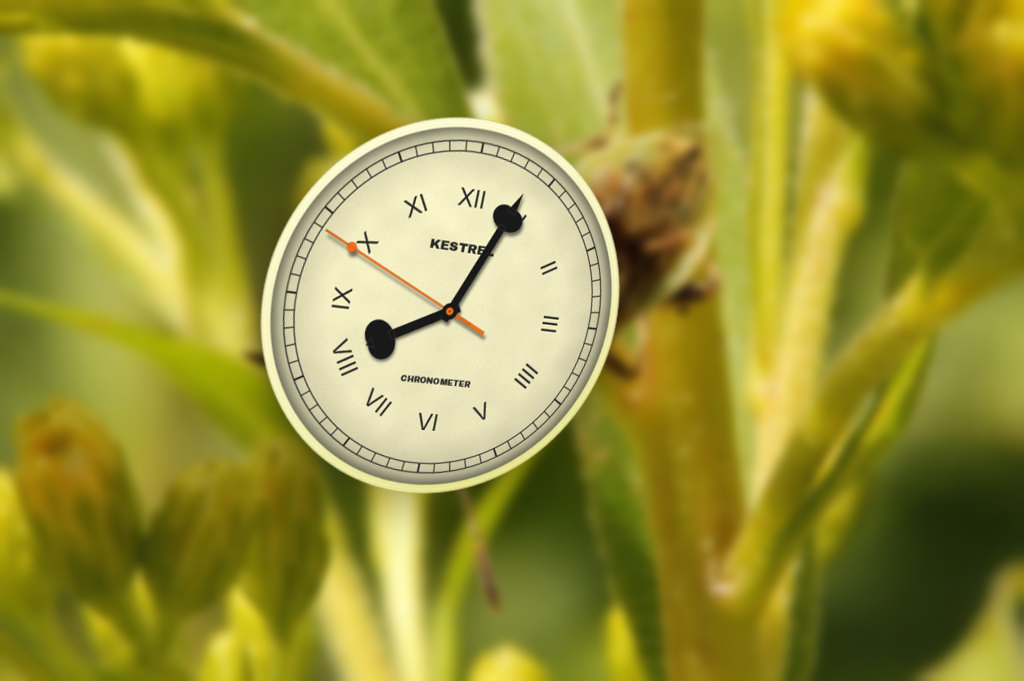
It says 8:03:49
